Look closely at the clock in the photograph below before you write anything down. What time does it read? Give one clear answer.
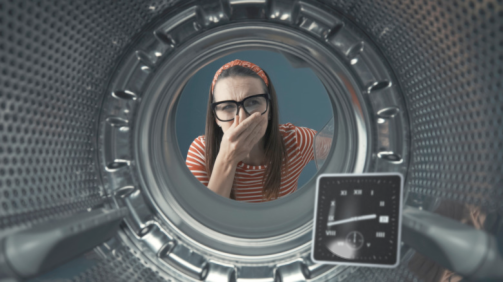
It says 2:43
